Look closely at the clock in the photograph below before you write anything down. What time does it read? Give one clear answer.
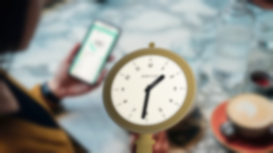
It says 1:31
